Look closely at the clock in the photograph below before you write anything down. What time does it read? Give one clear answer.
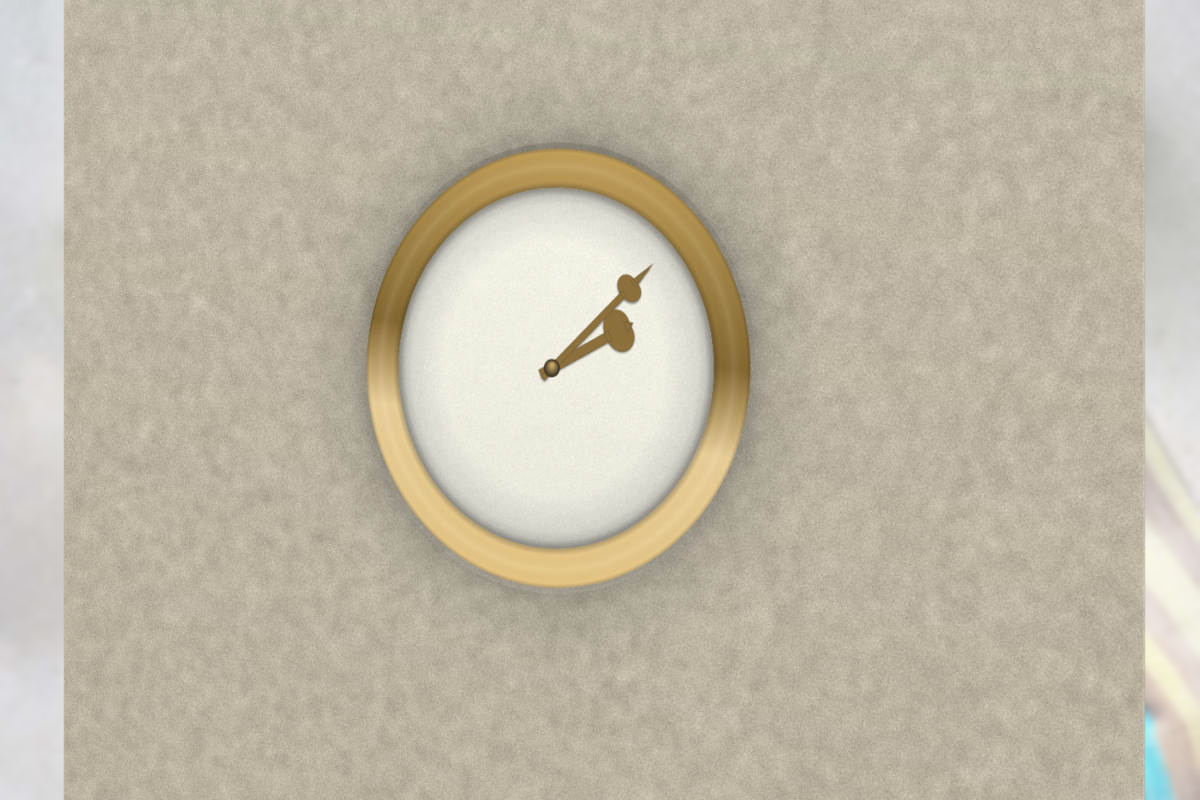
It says 2:08
